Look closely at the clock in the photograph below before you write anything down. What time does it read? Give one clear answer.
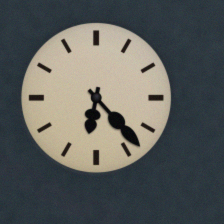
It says 6:23
